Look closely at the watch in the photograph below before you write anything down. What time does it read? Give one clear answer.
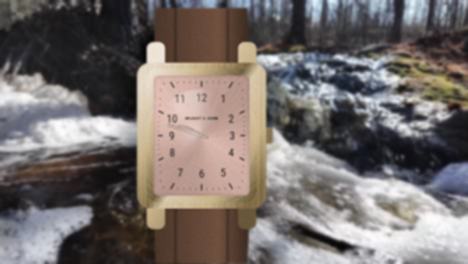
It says 9:48
